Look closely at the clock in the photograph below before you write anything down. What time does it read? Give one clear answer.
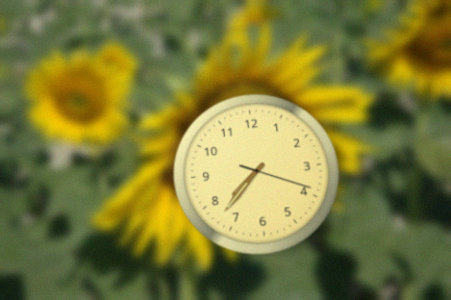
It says 7:37:19
